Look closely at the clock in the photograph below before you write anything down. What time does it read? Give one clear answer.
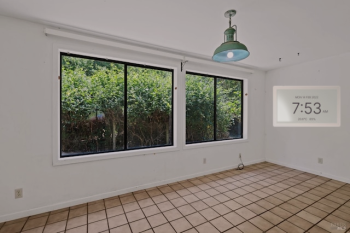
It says 7:53
